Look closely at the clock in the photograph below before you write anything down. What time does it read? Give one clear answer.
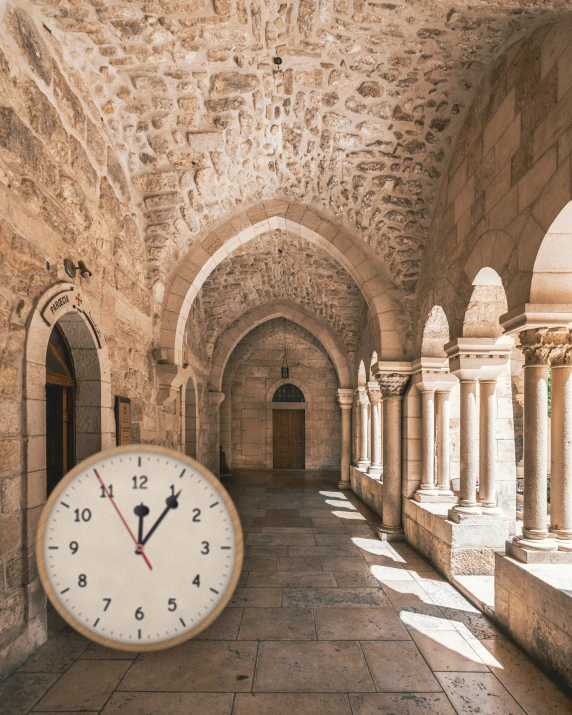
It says 12:05:55
